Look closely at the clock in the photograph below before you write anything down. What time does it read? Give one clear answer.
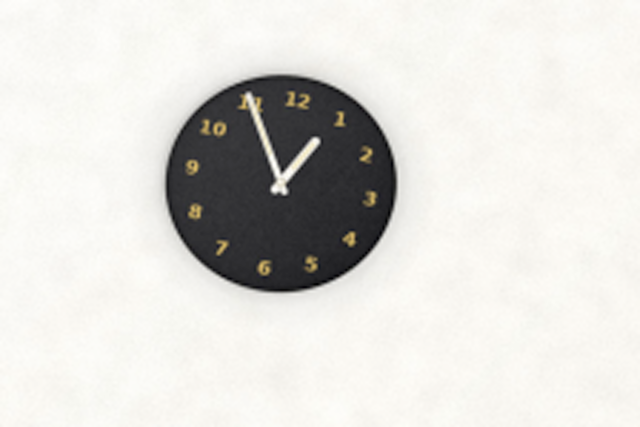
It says 12:55
